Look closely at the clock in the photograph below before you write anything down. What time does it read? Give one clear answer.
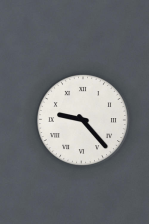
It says 9:23
